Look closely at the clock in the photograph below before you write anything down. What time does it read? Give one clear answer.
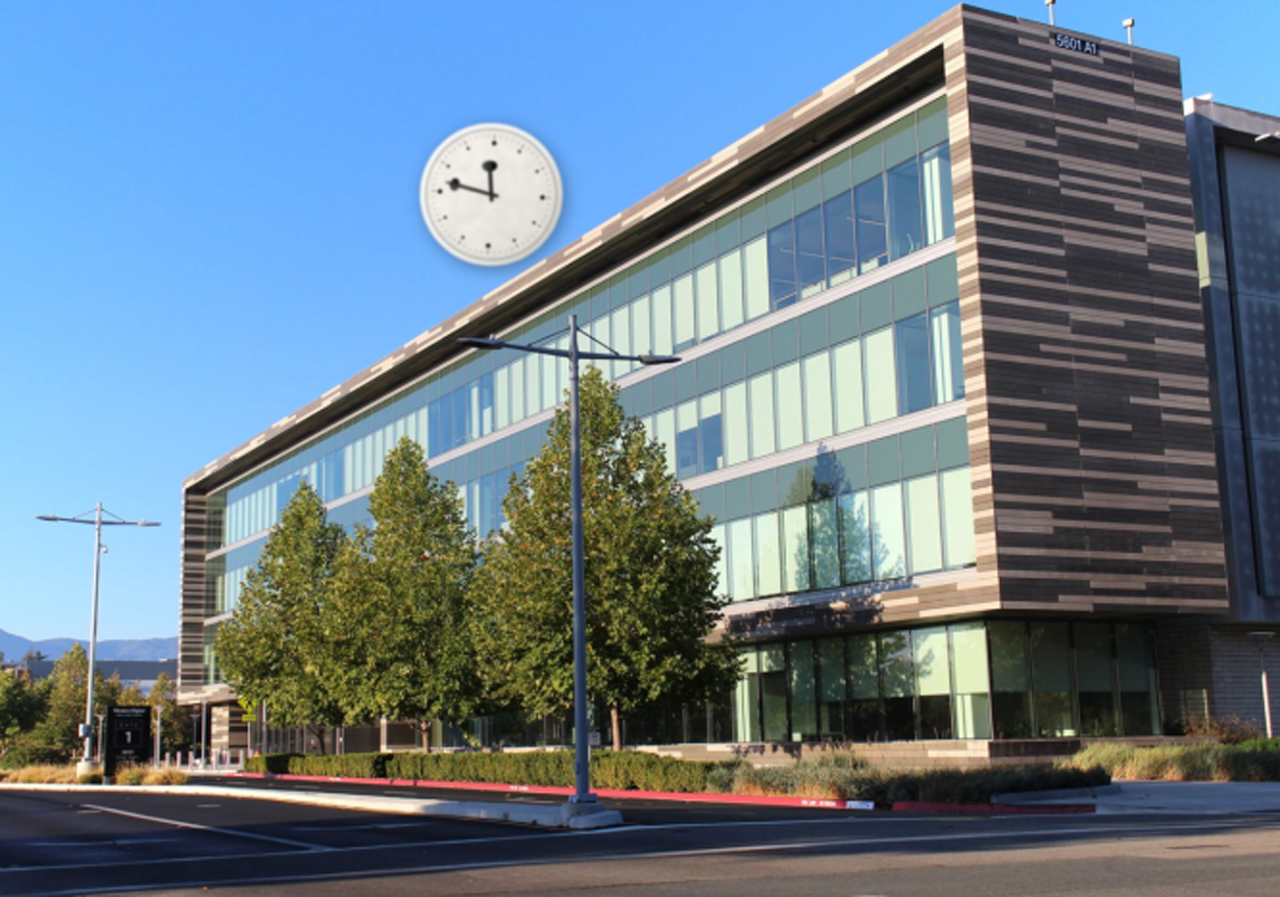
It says 11:47
